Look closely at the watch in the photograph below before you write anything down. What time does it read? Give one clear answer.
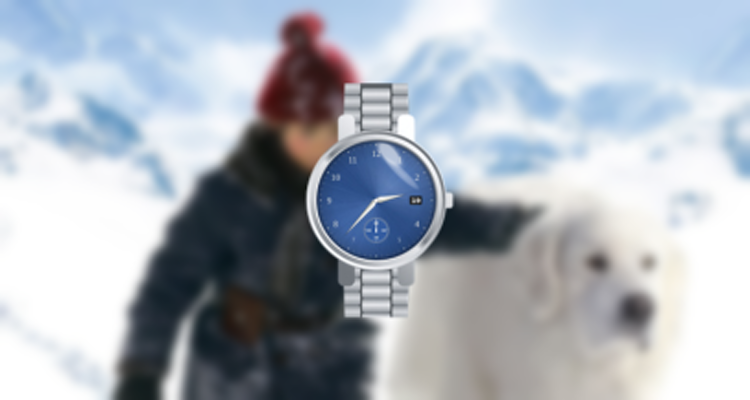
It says 2:37
